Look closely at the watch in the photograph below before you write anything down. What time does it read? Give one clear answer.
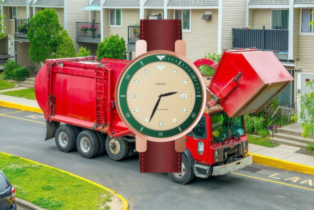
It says 2:34
